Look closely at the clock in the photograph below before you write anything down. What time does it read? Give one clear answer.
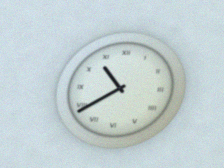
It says 10:39
